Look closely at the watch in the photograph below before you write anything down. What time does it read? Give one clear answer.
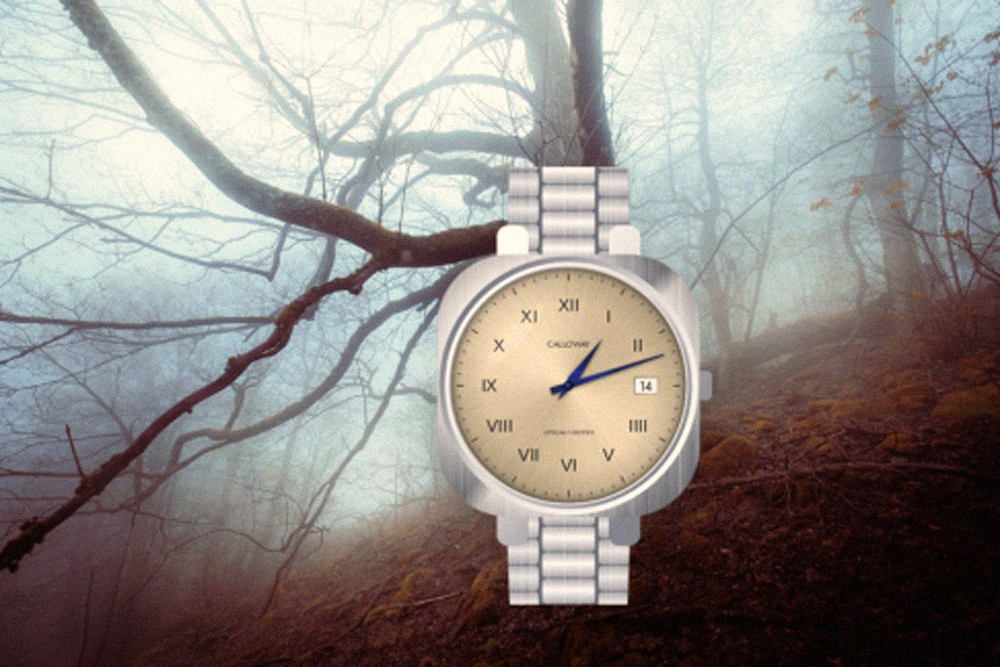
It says 1:12
